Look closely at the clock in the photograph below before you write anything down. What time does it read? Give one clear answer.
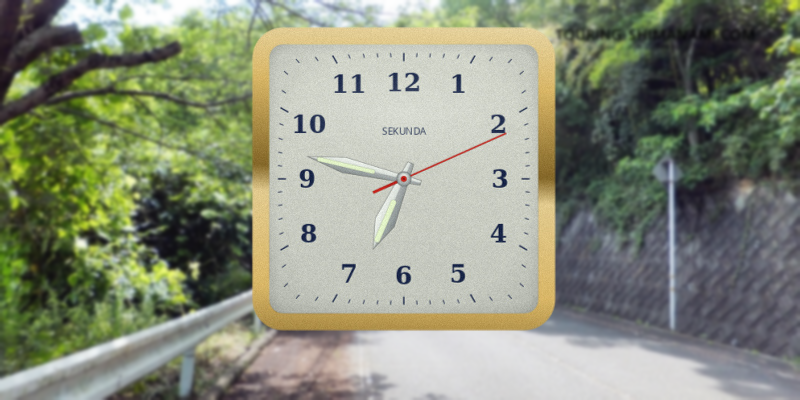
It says 6:47:11
